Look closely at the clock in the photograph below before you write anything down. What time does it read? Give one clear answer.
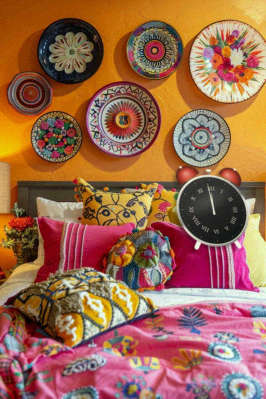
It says 11:59
